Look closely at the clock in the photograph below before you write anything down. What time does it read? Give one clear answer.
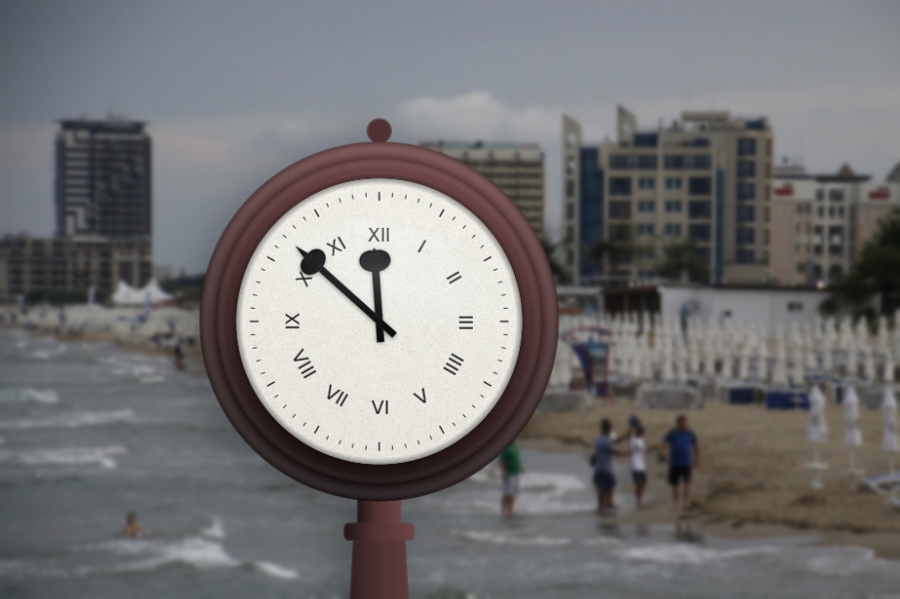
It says 11:52
